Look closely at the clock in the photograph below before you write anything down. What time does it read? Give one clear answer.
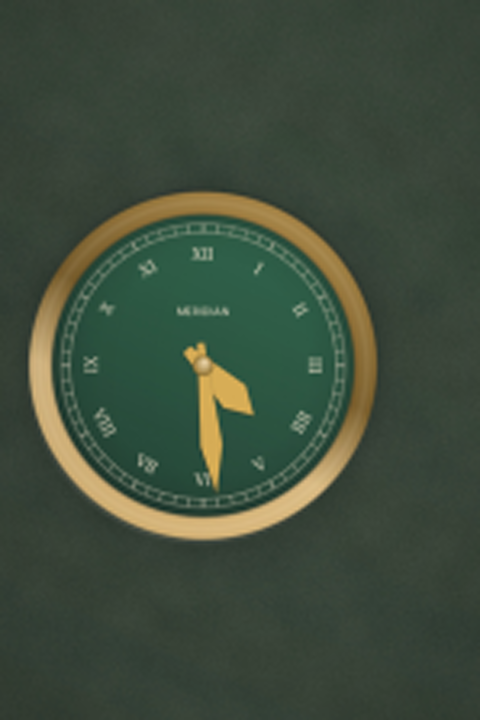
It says 4:29
